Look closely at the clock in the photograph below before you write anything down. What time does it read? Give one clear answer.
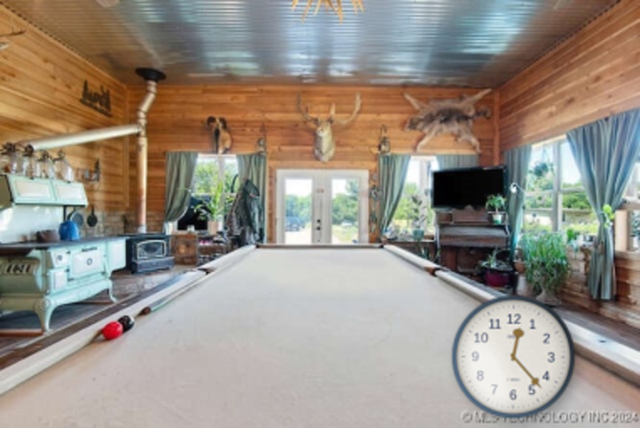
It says 12:23
